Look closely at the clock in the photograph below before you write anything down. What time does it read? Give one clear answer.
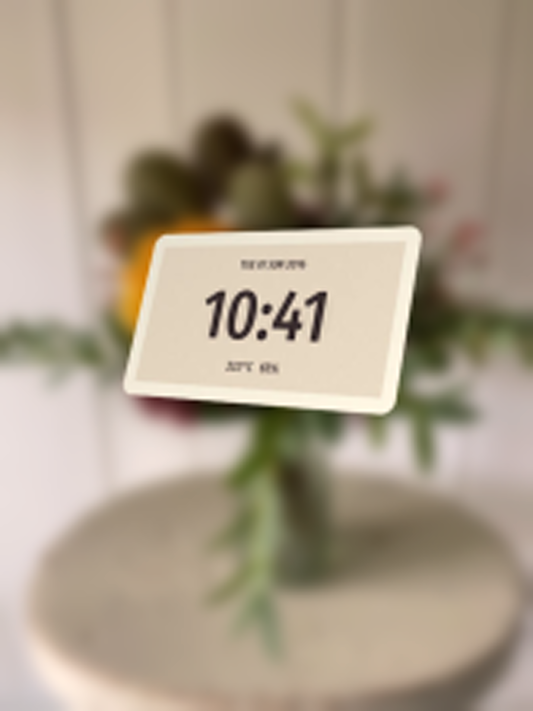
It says 10:41
